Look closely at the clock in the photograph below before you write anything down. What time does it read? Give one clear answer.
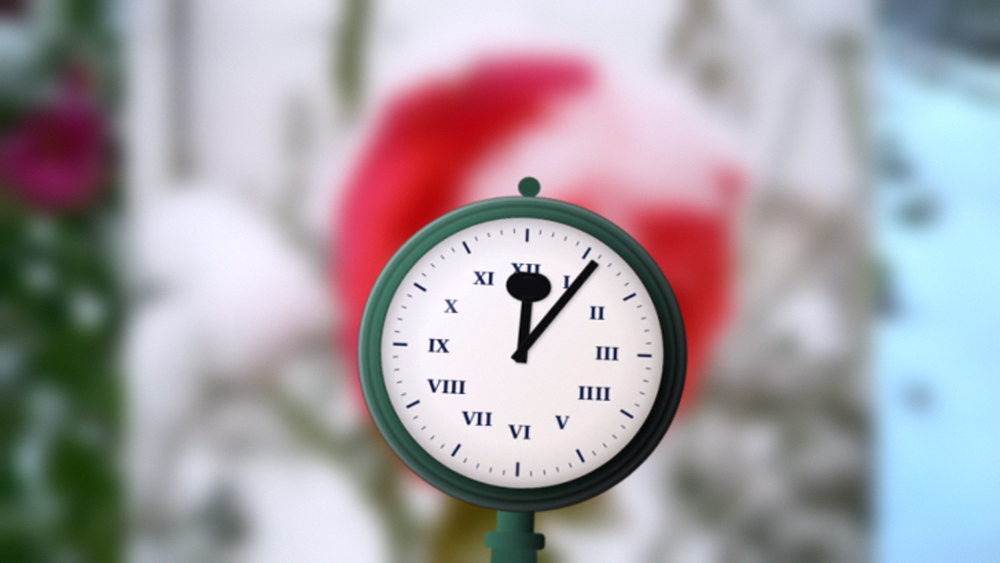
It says 12:06
